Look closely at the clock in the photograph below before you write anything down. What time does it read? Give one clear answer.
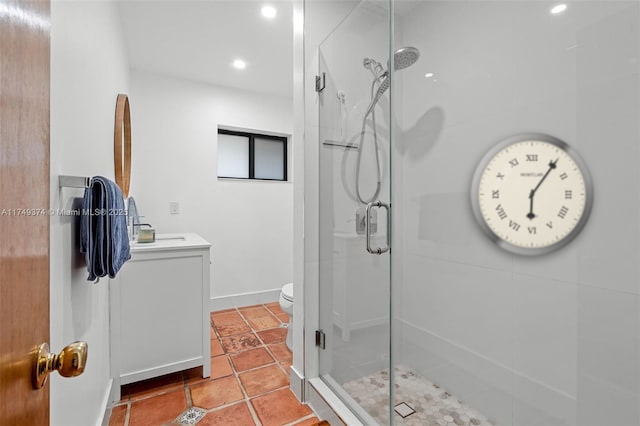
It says 6:06
